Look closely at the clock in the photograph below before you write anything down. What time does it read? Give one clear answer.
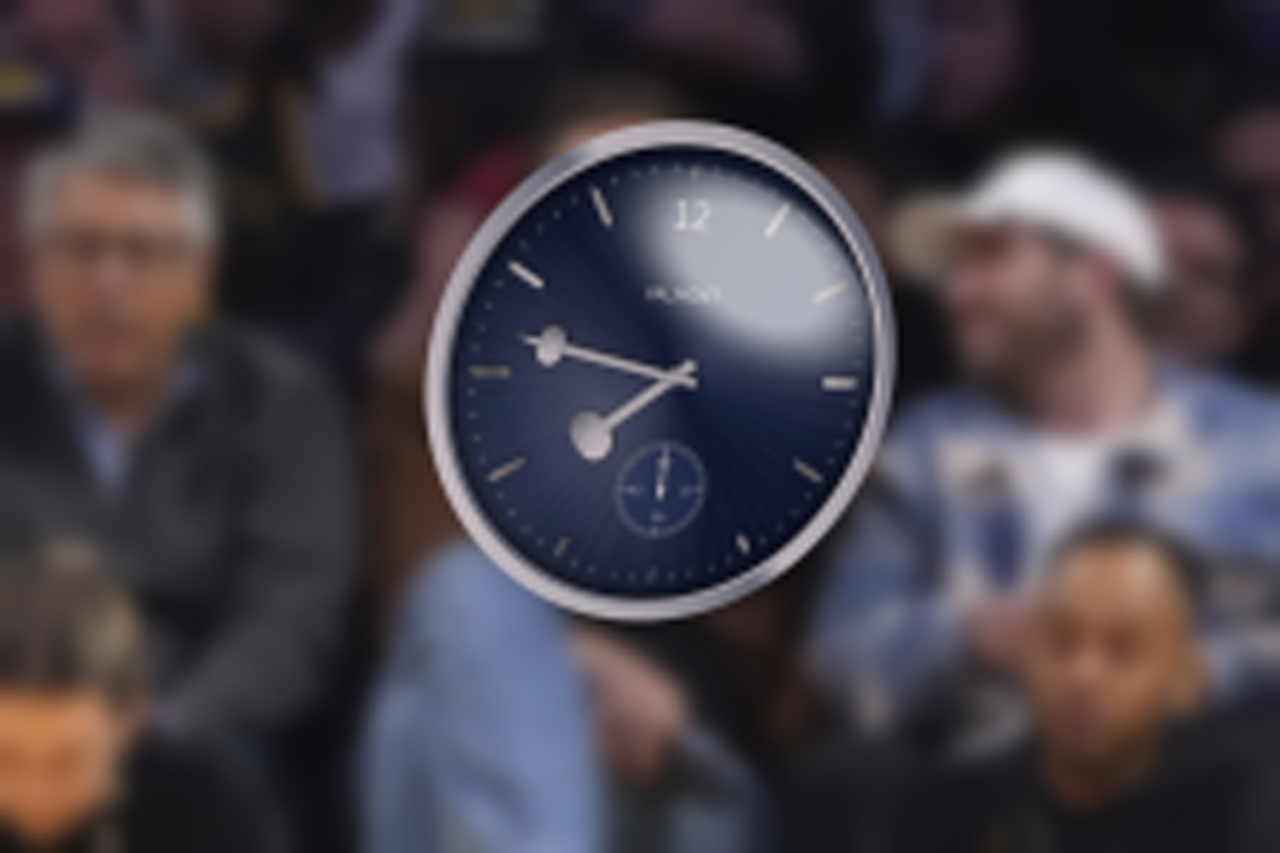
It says 7:47
